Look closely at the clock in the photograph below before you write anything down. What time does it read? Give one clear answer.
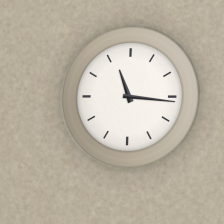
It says 11:16
